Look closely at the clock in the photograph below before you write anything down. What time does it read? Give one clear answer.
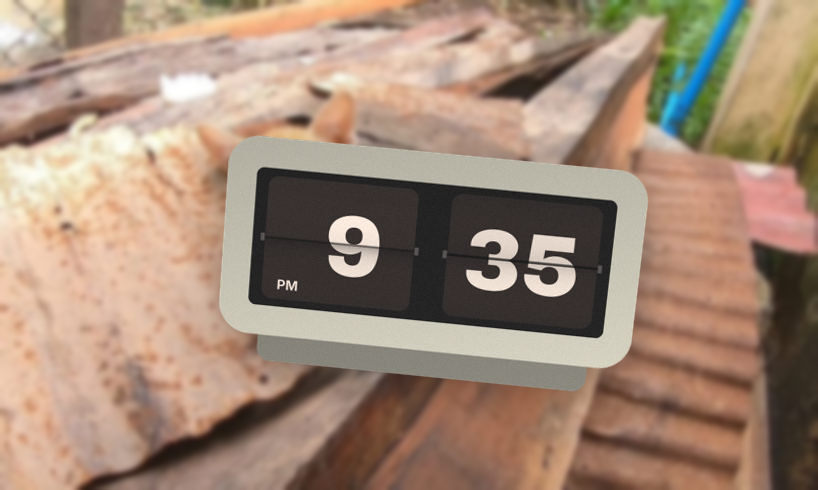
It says 9:35
